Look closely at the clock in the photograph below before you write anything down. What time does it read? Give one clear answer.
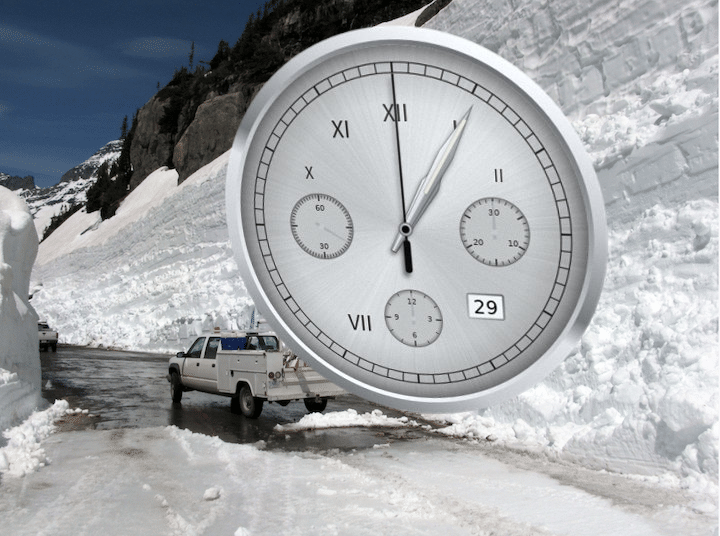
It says 1:05:20
